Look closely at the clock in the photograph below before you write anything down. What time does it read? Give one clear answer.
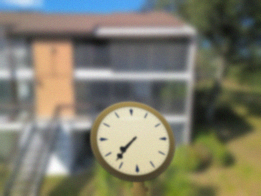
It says 7:37
